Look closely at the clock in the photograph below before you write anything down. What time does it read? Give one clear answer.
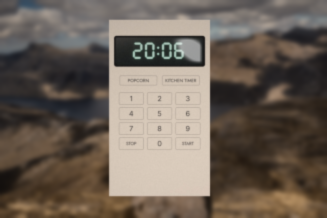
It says 20:06
